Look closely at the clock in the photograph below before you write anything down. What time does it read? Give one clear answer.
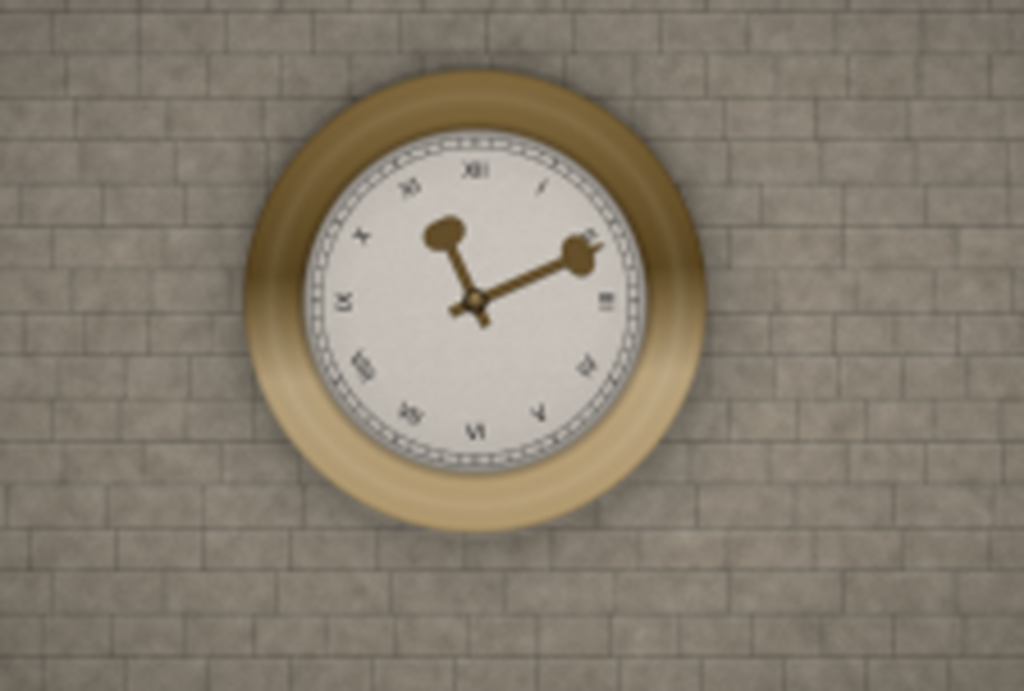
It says 11:11
